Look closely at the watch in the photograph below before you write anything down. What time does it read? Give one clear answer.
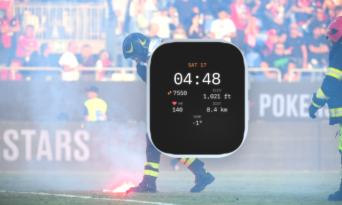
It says 4:48
